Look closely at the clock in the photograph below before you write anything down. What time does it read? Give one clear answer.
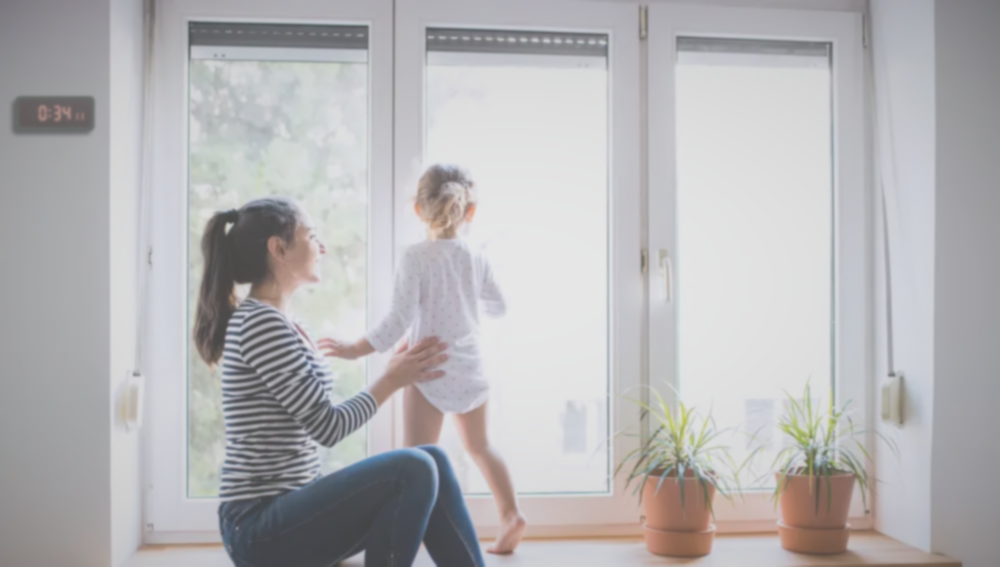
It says 0:34
